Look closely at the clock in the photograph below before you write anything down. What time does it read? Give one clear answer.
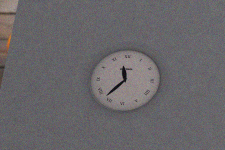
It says 11:37
